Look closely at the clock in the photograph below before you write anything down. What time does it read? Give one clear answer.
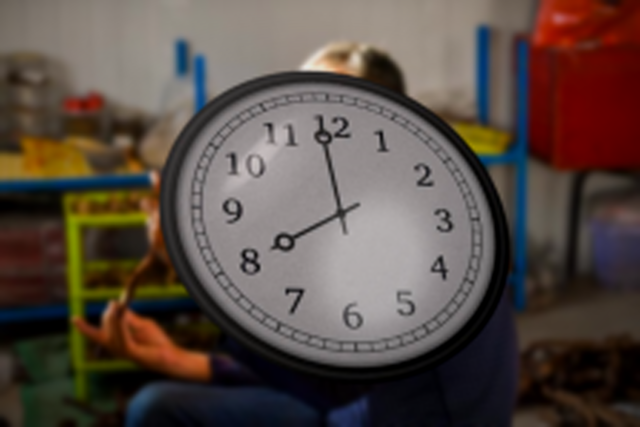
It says 7:59
